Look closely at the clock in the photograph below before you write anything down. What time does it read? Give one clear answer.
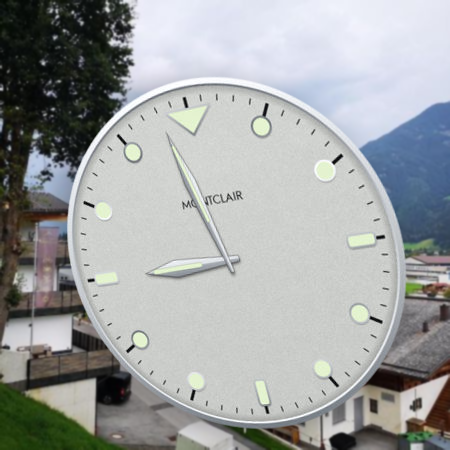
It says 8:58
